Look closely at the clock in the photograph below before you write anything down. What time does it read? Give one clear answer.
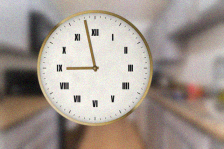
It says 8:58
